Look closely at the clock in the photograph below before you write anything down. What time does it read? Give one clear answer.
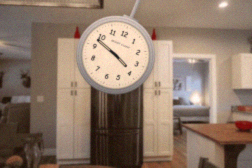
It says 3:48
